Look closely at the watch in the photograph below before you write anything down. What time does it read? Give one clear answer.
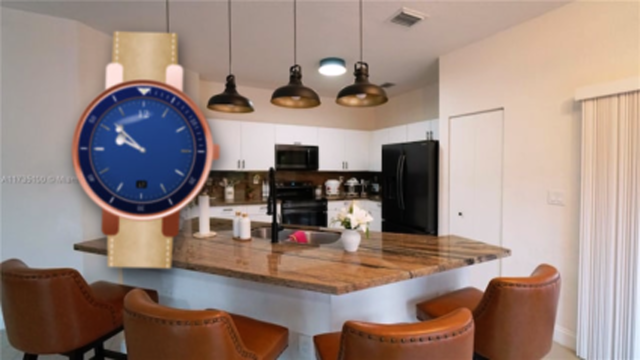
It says 9:52
